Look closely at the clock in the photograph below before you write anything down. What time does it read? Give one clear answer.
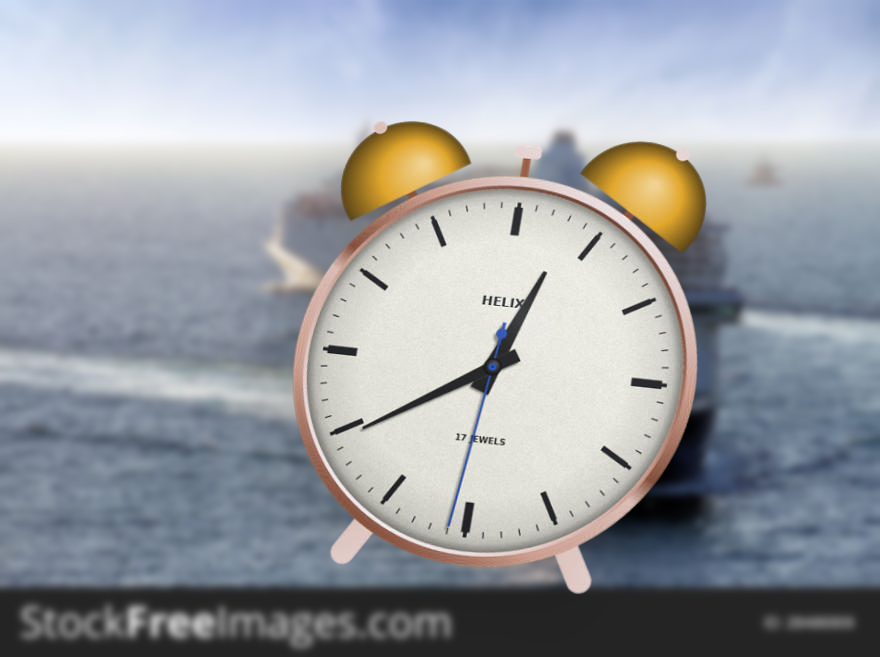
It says 12:39:31
